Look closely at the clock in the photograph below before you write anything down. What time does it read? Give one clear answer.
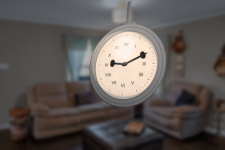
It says 9:11
